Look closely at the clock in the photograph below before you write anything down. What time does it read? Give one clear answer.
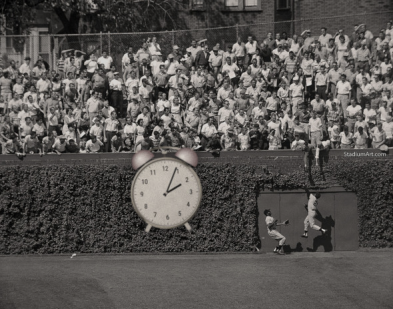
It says 2:04
